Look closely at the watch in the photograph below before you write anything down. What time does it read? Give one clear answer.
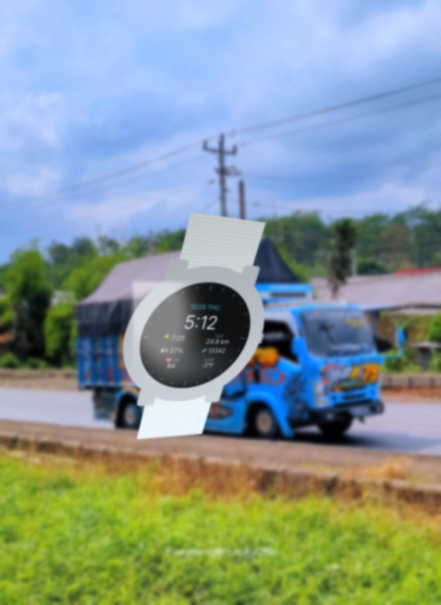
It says 5:12
